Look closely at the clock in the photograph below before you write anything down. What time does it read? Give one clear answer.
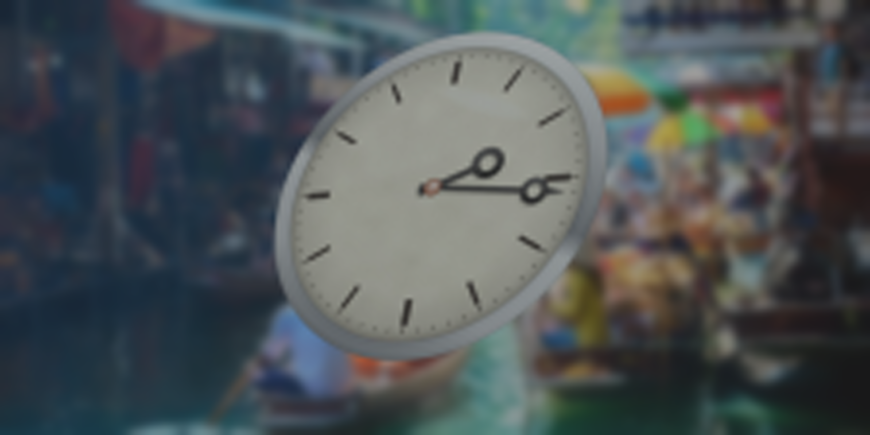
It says 2:16
